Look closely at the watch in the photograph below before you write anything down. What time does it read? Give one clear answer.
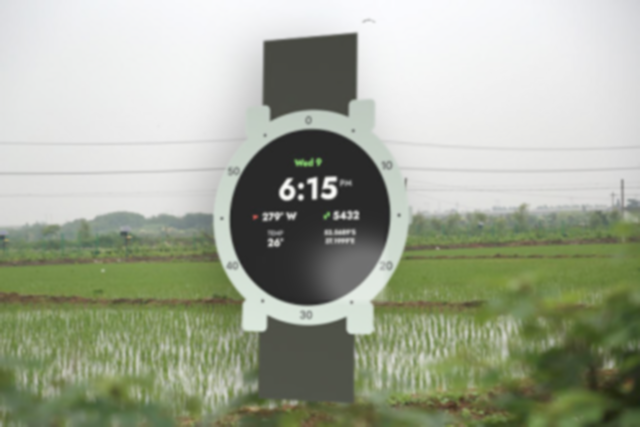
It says 6:15
